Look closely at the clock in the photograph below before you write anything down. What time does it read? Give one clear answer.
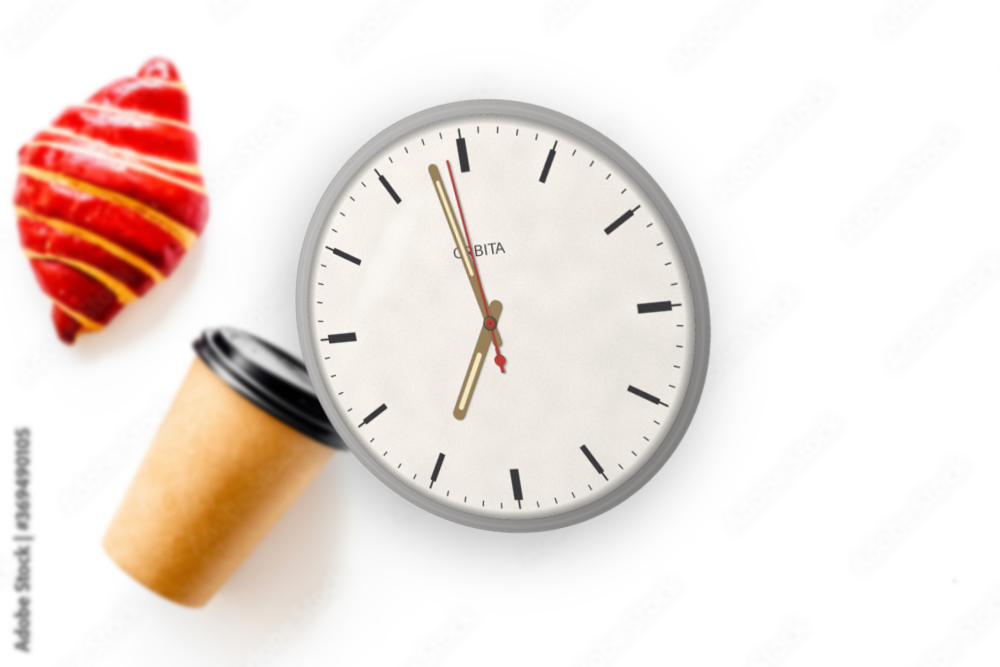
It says 6:57:59
